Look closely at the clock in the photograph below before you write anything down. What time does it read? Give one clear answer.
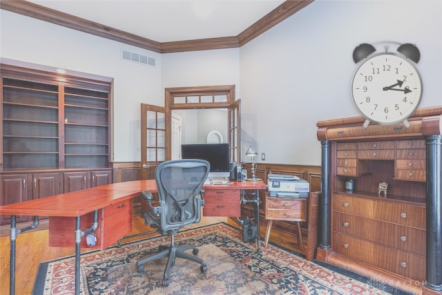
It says 2:16
